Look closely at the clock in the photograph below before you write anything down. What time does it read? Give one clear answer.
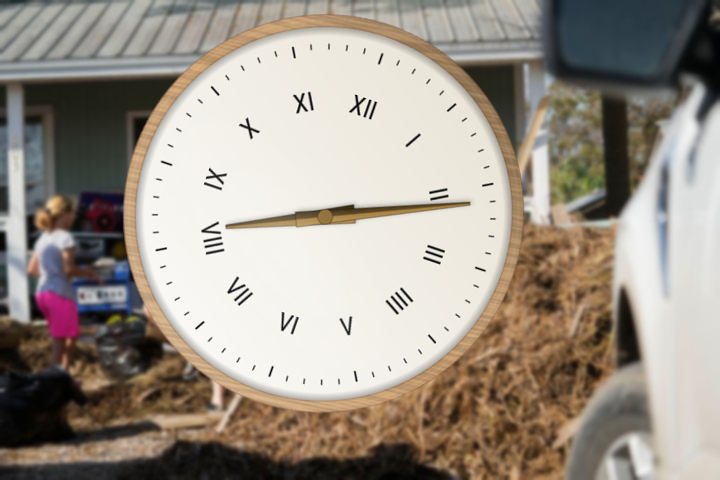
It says 8:11
